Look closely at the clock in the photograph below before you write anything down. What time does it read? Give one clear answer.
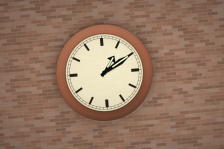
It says 1:10
